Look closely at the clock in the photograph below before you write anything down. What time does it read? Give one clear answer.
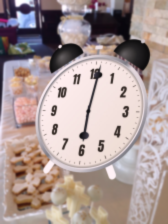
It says 6:01
